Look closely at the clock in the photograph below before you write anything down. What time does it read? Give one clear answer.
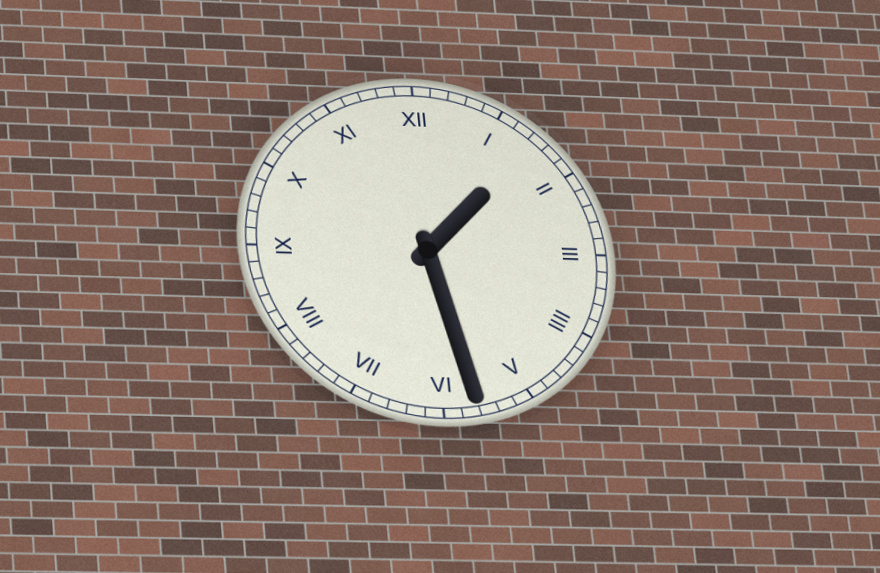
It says 1:28
